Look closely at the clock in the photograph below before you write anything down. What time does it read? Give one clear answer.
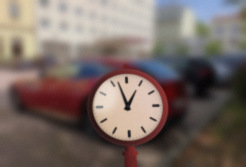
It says 12:57
